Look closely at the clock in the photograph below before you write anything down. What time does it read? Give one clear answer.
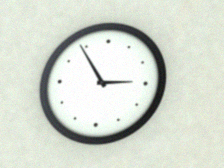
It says 2:54
